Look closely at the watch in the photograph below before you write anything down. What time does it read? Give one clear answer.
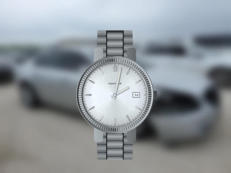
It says 2:02
